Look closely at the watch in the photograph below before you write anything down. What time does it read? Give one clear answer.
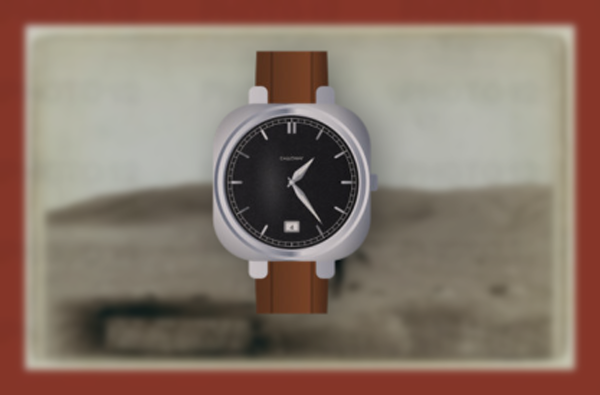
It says 1:24
